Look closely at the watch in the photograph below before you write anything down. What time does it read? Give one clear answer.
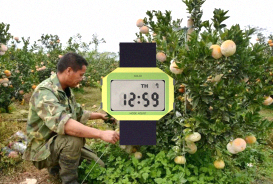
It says 12:59
